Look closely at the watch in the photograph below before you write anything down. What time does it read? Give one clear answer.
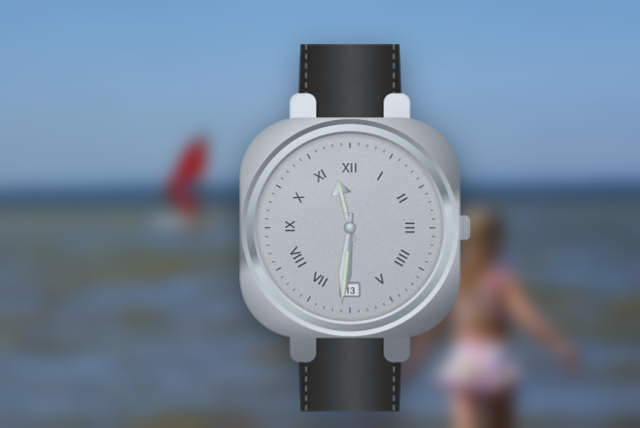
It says 11:31
